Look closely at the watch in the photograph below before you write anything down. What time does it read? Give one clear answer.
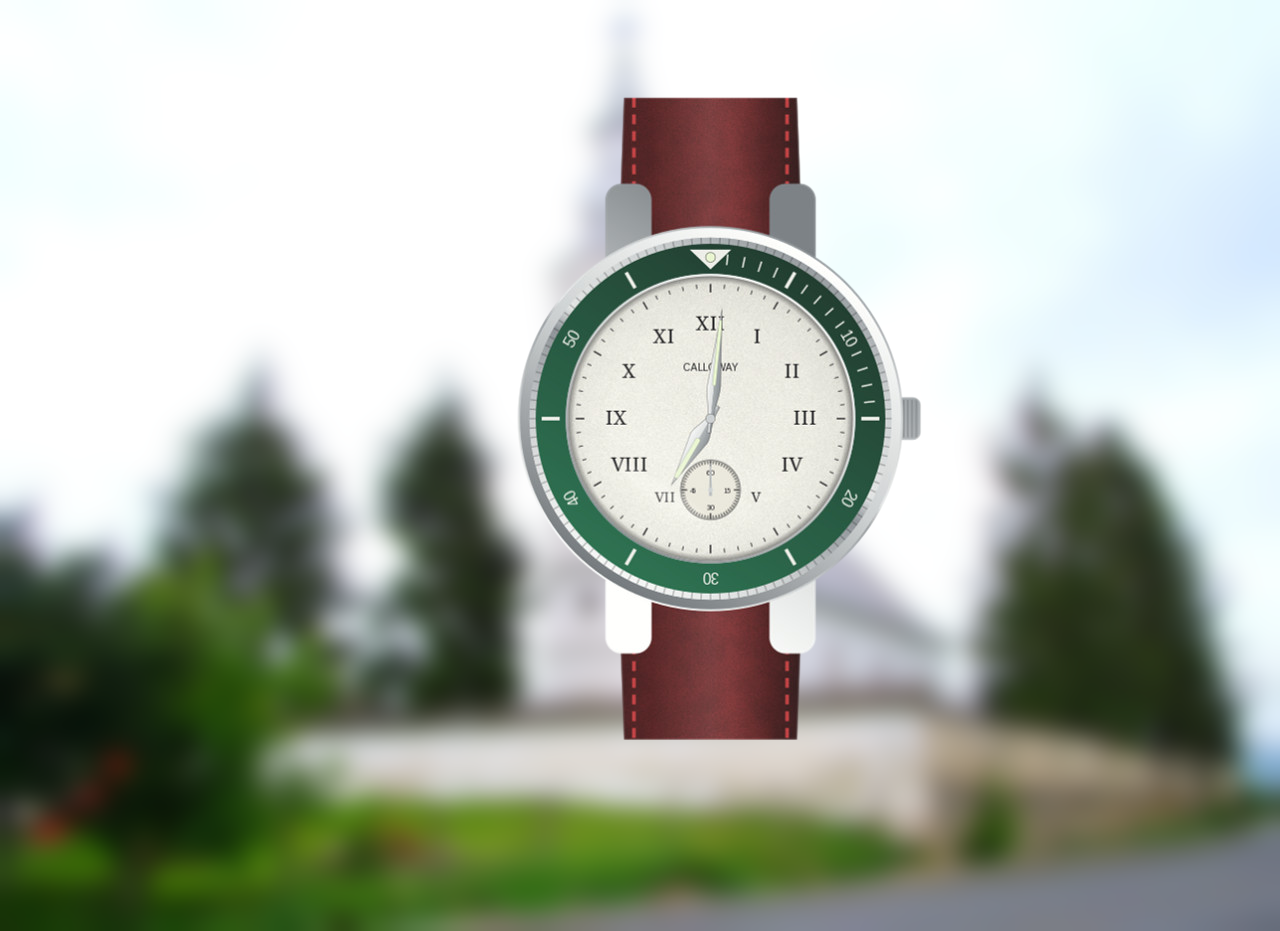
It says 7:01
